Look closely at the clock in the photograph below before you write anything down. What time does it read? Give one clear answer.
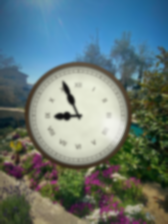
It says 8:56
